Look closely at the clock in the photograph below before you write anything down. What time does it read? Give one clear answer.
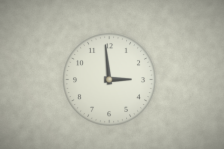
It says 2:59
